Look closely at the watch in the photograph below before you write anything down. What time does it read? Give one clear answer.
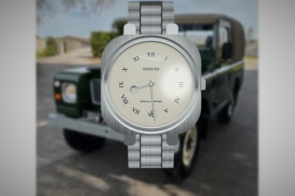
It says 8:29
